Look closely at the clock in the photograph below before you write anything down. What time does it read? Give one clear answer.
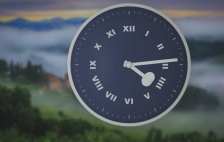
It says 4:14
